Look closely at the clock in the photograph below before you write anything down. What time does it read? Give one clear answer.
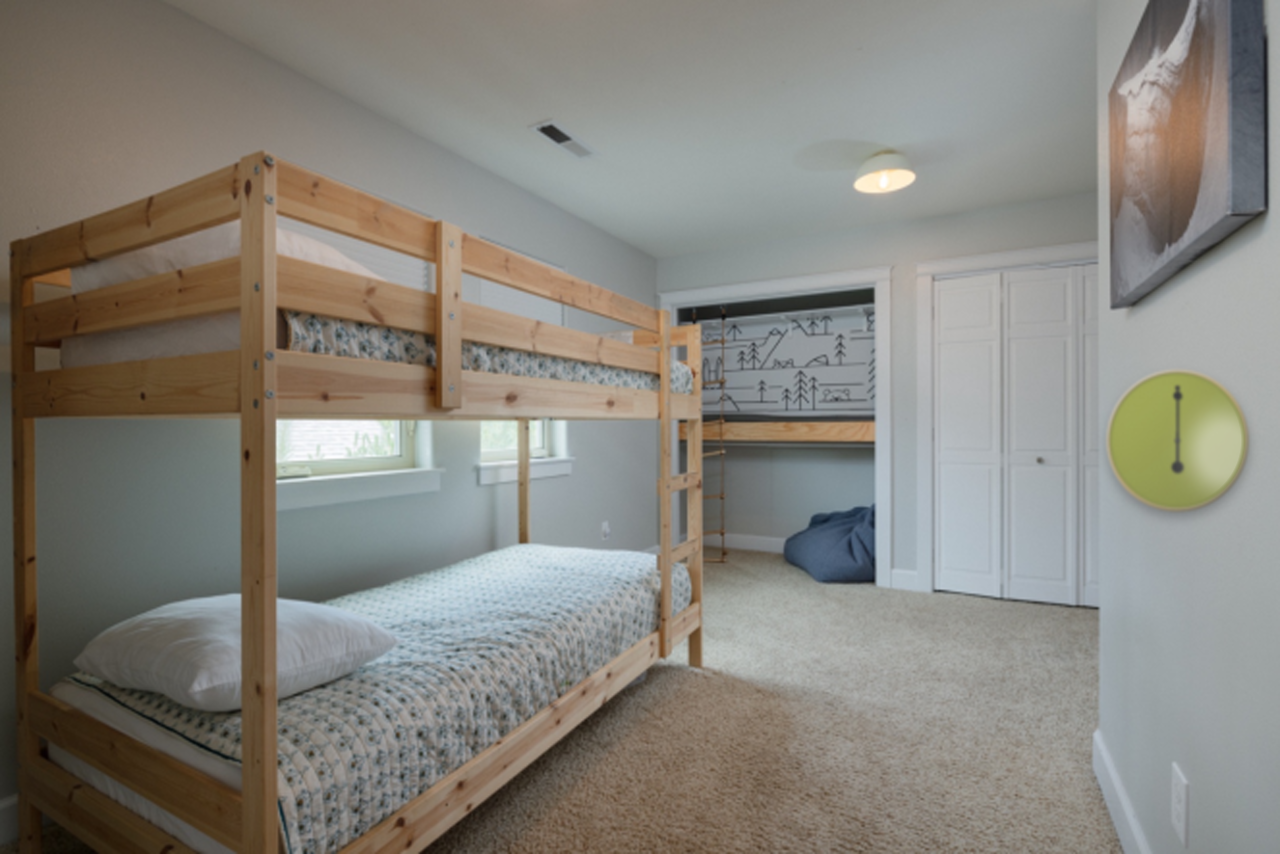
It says 6:00
